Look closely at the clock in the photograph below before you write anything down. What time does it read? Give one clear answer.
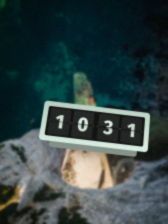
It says 10:31
